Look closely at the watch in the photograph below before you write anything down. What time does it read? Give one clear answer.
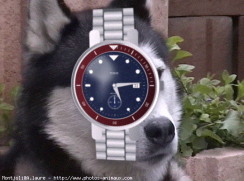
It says 5:14
